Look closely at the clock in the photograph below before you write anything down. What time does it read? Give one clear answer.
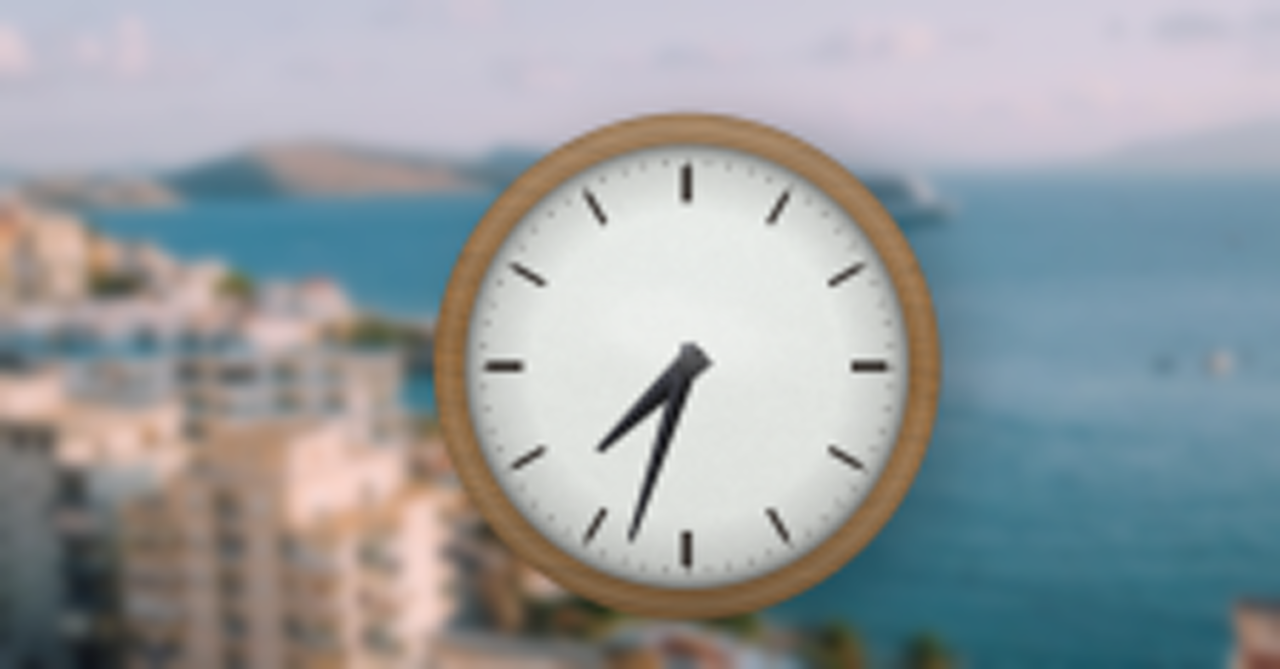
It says 7:33
